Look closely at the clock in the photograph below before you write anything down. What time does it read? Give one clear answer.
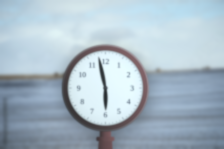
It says 5:58
